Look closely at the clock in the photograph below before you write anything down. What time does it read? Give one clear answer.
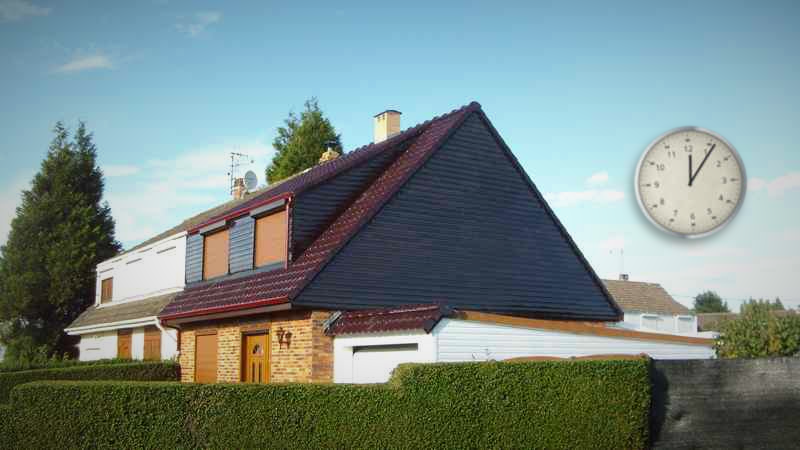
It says 12:06
